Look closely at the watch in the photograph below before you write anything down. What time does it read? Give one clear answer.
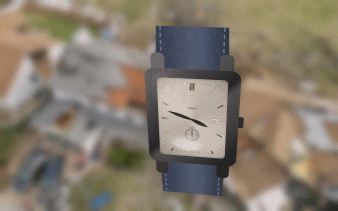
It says 3:48
